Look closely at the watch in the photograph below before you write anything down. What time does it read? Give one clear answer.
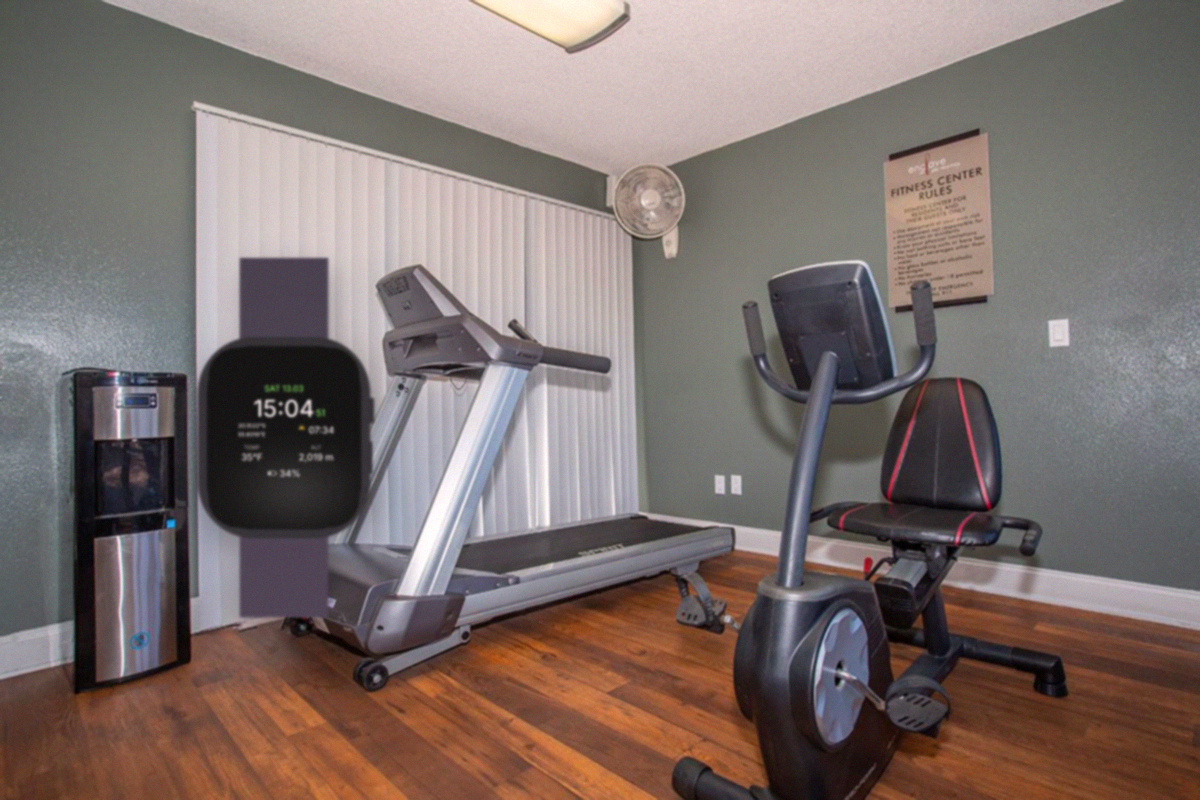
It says 15:04
